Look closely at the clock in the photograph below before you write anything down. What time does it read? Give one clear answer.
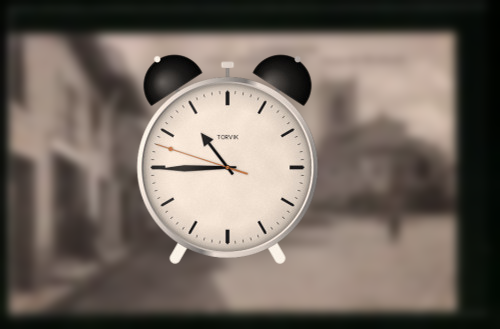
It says 10:44:48
